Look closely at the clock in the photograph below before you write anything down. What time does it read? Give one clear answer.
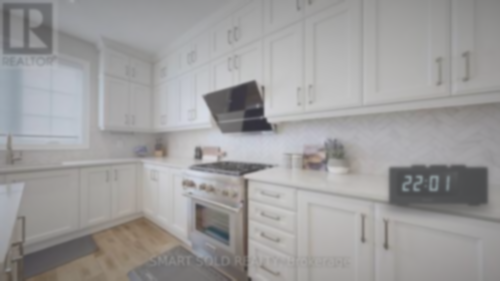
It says 22:01
